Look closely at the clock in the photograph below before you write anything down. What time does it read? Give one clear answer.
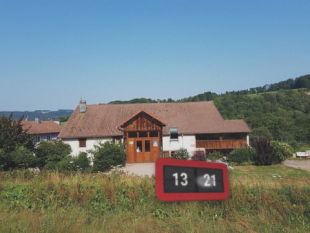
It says 13:21
